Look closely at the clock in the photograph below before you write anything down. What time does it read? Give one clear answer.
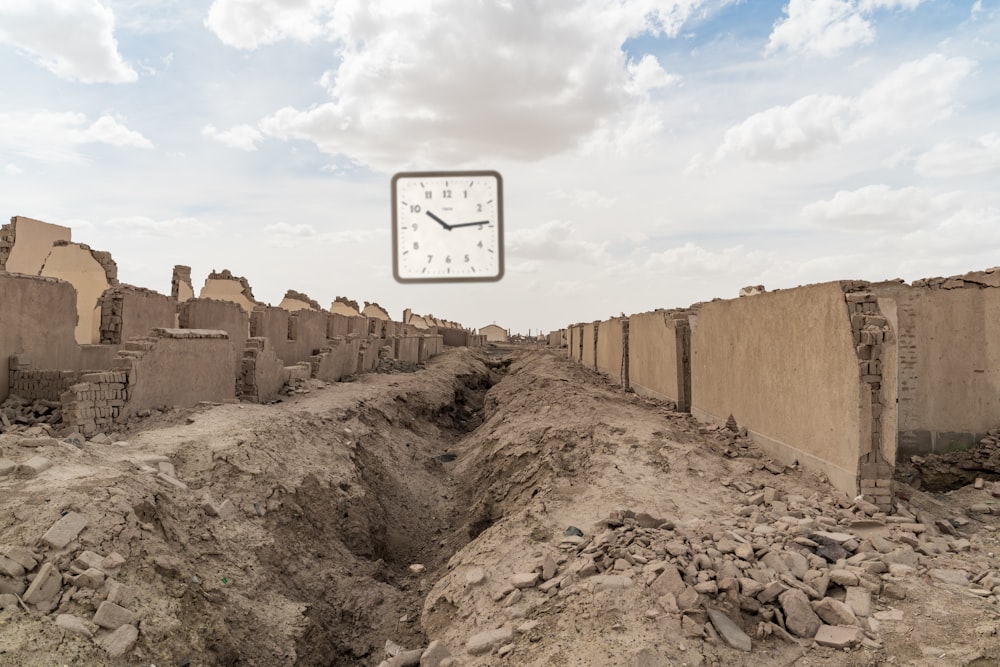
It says 10:14
